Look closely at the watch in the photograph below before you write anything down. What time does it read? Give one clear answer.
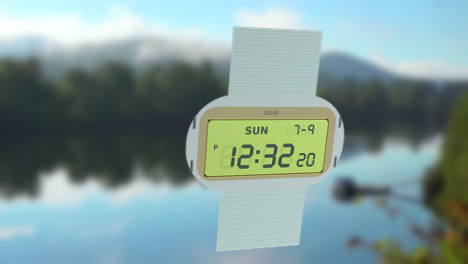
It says 12:32:20
